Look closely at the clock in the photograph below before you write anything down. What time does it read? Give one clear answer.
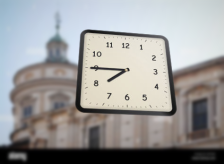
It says 7:45
